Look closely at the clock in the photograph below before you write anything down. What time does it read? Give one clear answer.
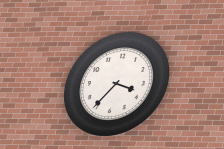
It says 3:36
